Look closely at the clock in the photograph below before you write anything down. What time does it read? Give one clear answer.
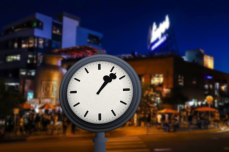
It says 1:07
